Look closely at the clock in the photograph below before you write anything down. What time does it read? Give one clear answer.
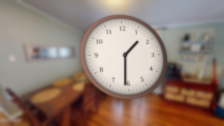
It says 1:31
